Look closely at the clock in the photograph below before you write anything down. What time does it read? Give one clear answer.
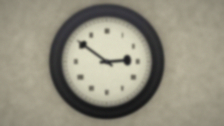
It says 2:51
